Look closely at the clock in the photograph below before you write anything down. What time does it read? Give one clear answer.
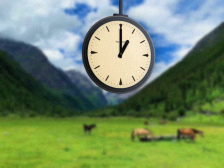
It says 1:00
